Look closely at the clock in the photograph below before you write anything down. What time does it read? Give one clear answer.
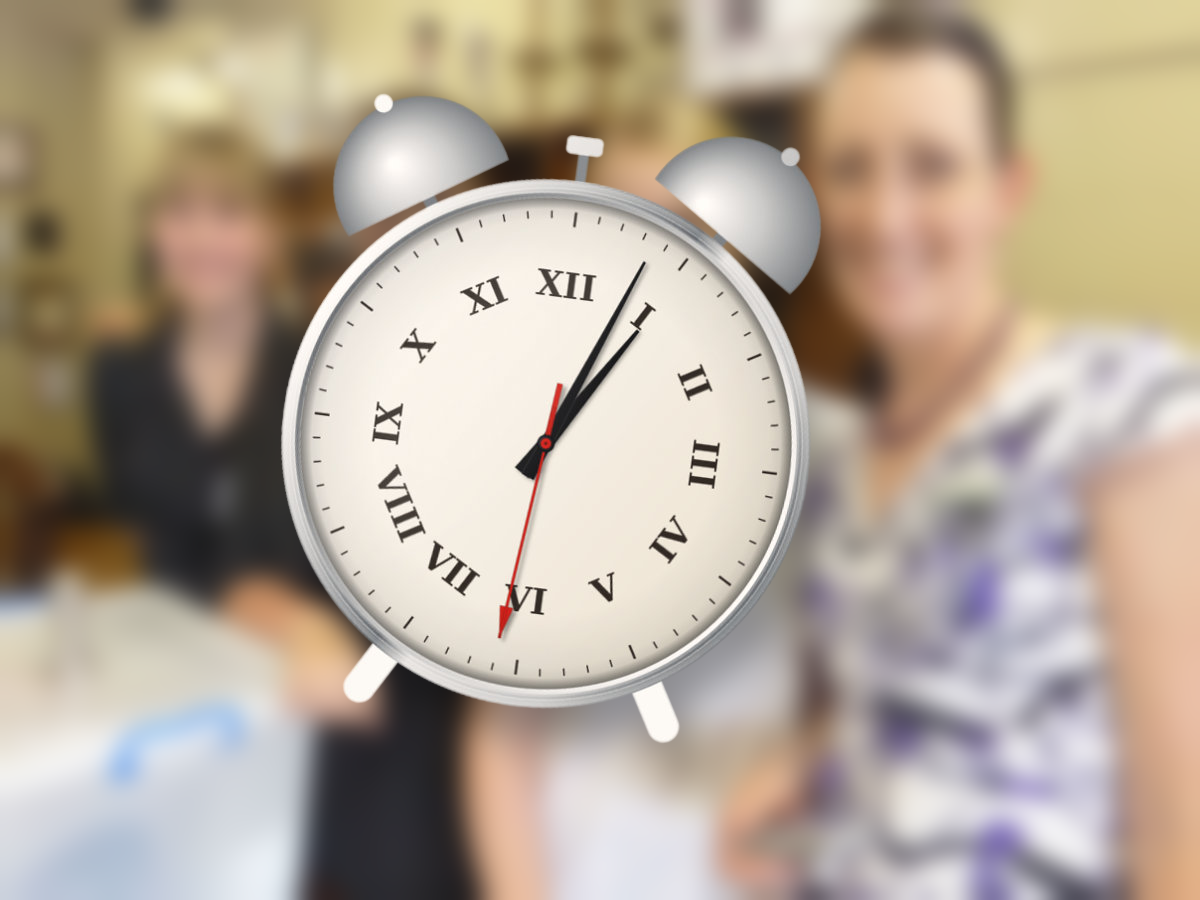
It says 1:03:31
